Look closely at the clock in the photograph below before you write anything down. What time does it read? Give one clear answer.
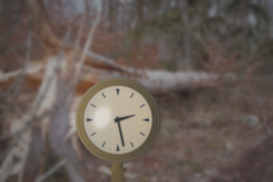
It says 2:28
